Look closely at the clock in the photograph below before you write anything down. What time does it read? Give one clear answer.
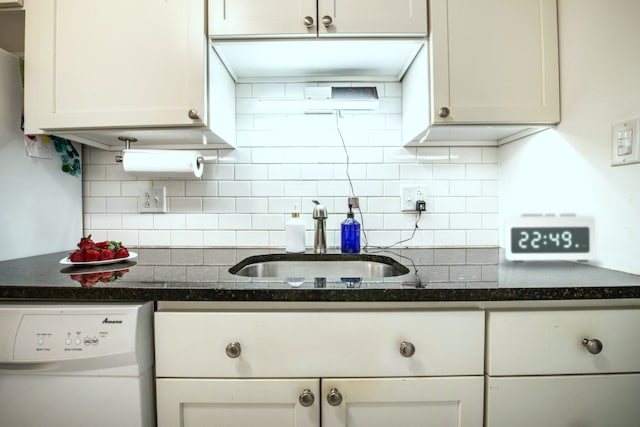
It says 22:49
